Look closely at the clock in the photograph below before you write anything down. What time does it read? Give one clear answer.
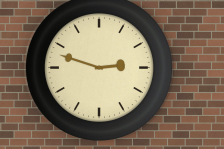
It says 2:48
